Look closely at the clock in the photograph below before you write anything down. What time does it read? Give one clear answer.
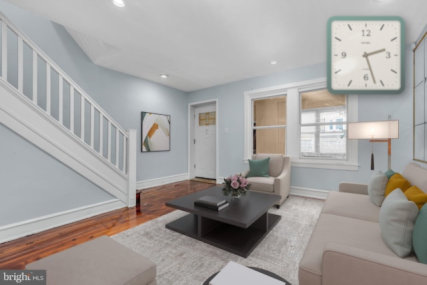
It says 2:27
